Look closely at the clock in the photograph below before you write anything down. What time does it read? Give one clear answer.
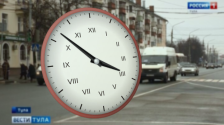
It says 3:52
